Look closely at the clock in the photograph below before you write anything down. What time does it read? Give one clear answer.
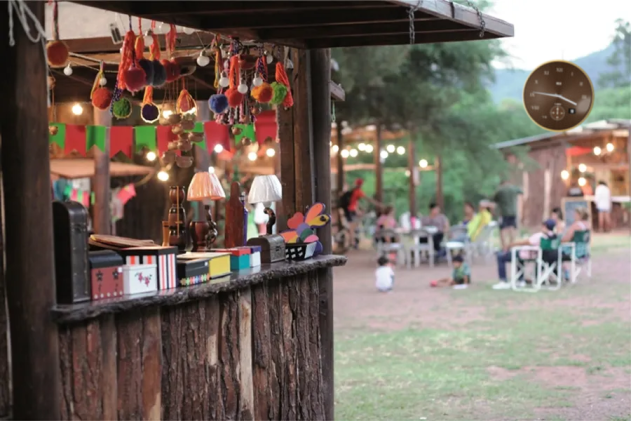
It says 3:46
